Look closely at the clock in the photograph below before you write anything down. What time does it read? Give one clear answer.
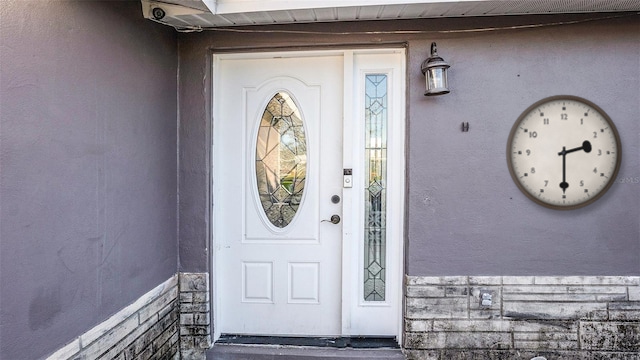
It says 2:30
